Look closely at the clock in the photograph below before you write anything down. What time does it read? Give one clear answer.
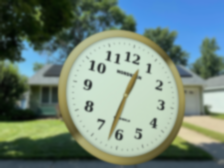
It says 12:32
